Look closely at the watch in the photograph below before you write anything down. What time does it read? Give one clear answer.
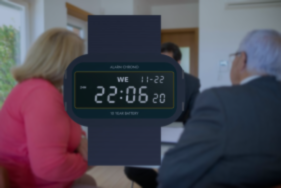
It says 22:06:20
